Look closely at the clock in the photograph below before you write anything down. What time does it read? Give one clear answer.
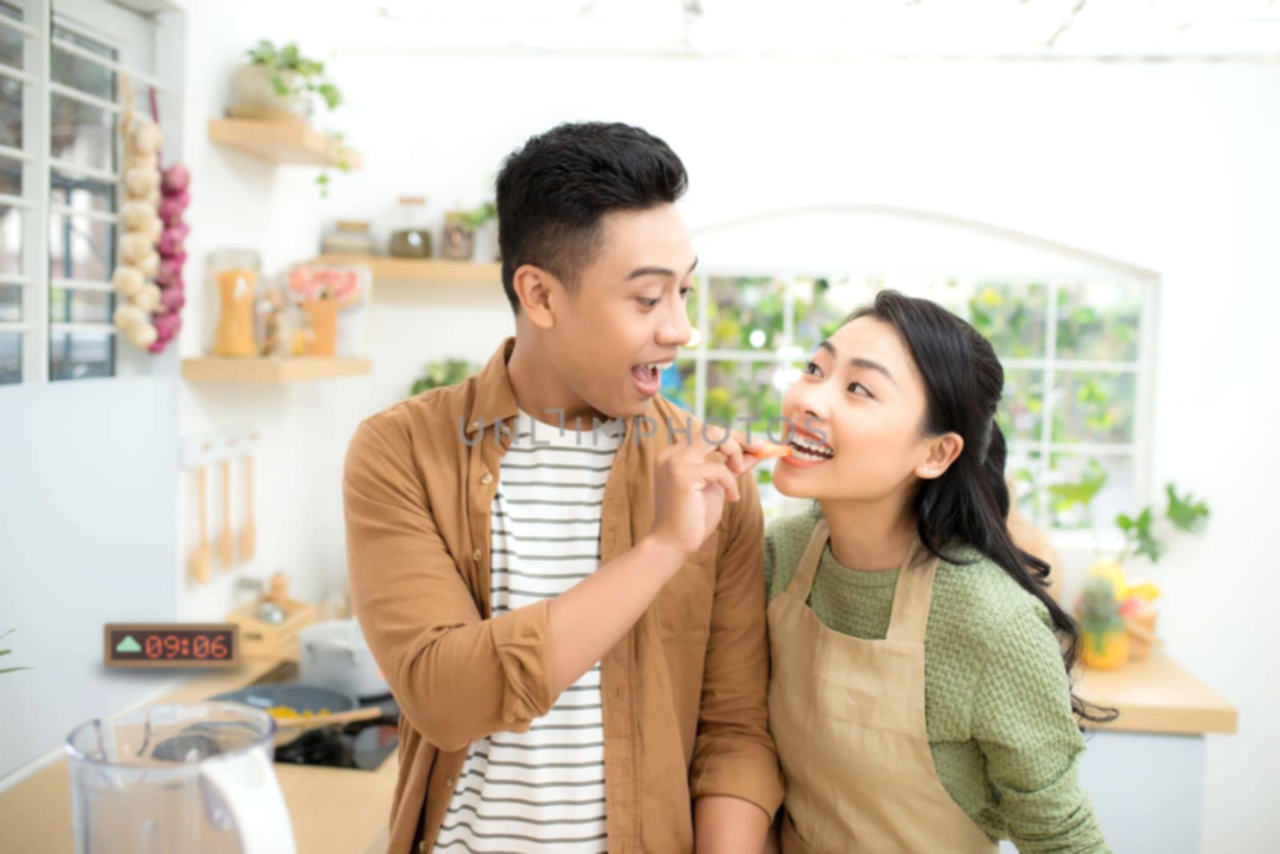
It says 9:06
